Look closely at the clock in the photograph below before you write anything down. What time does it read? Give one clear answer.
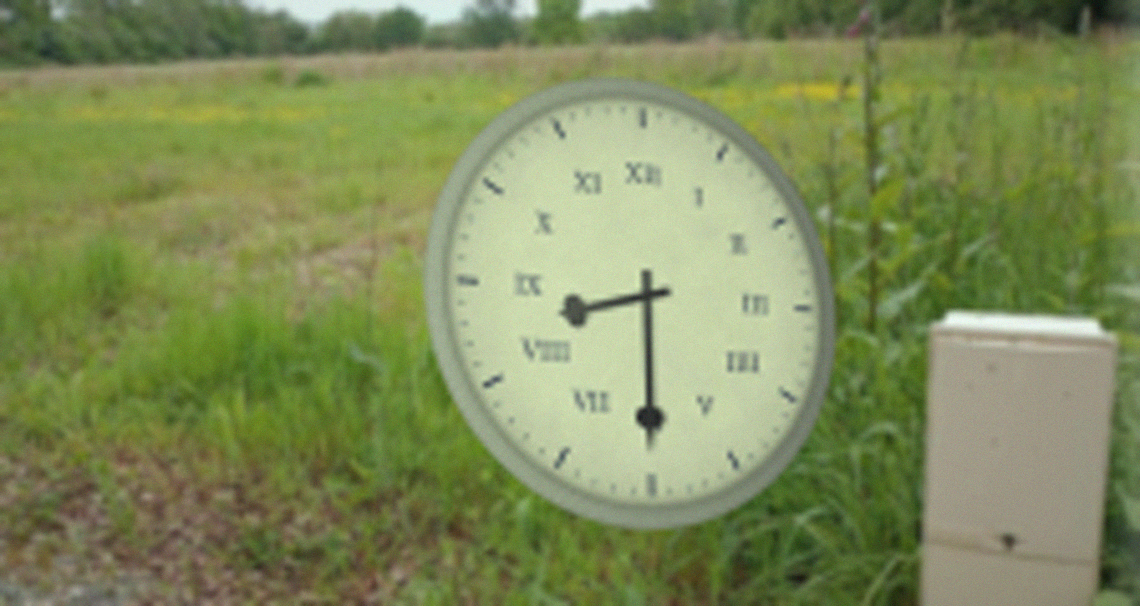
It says 8:30
